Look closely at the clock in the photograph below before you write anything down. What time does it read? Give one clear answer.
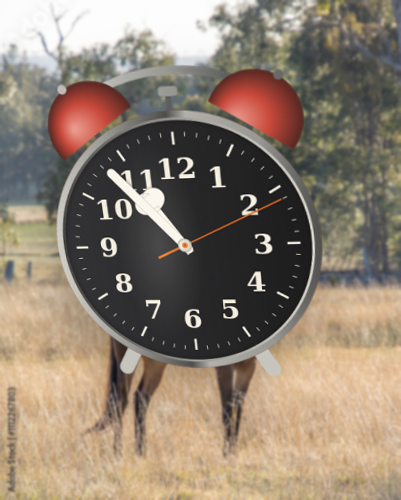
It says 10:53:11
